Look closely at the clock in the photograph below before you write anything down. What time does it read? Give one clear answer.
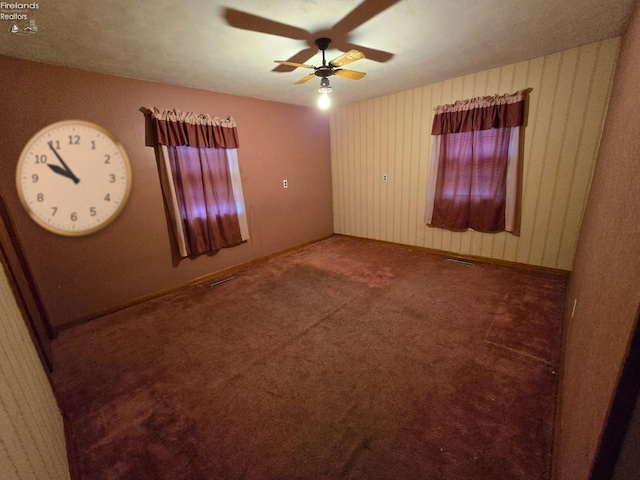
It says 9:54
